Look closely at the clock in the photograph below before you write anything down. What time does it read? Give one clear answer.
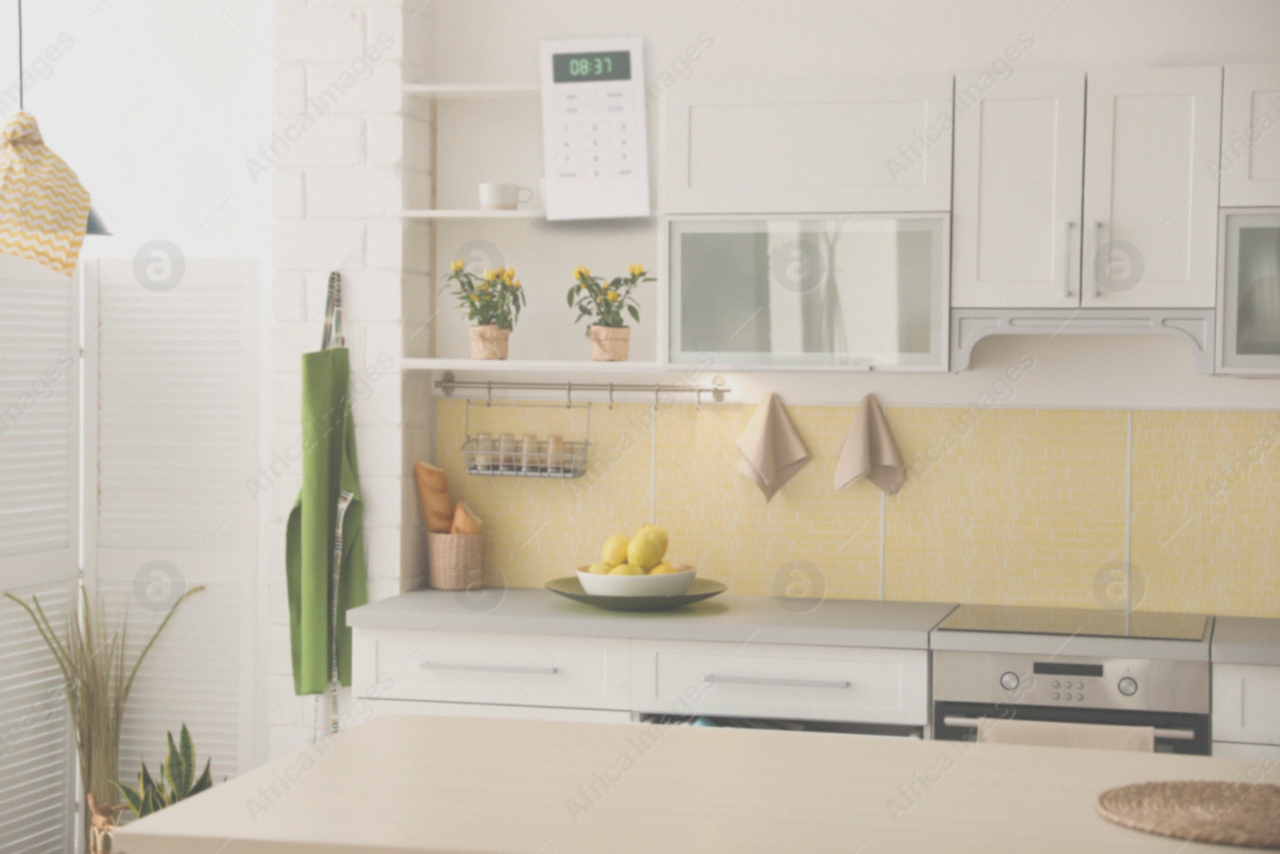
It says 8:37
